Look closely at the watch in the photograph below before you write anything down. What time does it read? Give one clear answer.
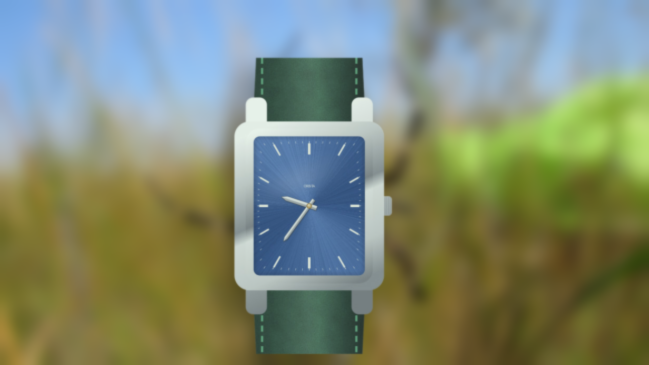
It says 9:36
